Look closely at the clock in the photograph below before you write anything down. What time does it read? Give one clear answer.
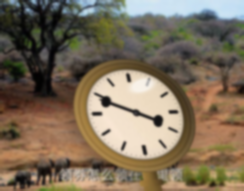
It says 3:49
